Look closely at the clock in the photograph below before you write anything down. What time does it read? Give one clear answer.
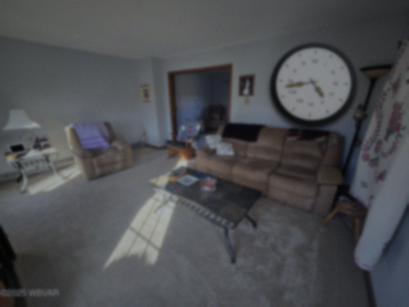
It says 4:43
